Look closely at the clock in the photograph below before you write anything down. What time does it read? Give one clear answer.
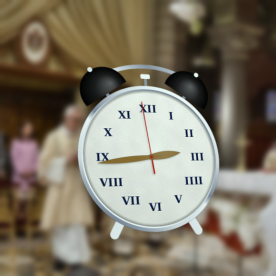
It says 2:43:59
